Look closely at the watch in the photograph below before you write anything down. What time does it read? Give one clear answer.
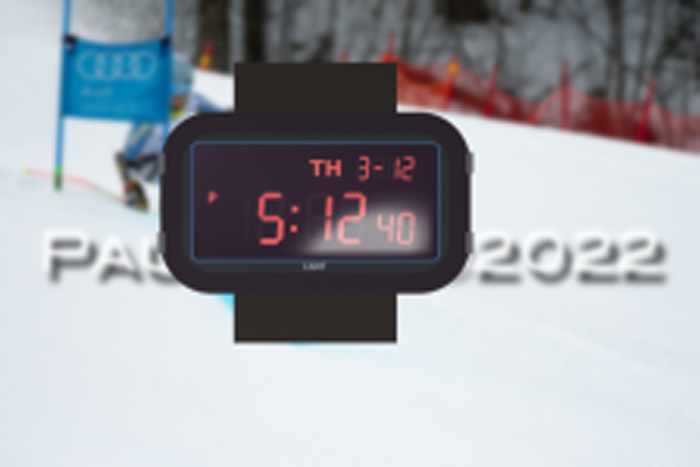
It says 5:12:40
